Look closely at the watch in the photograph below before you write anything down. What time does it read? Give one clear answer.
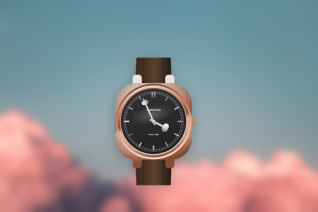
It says 3:56
